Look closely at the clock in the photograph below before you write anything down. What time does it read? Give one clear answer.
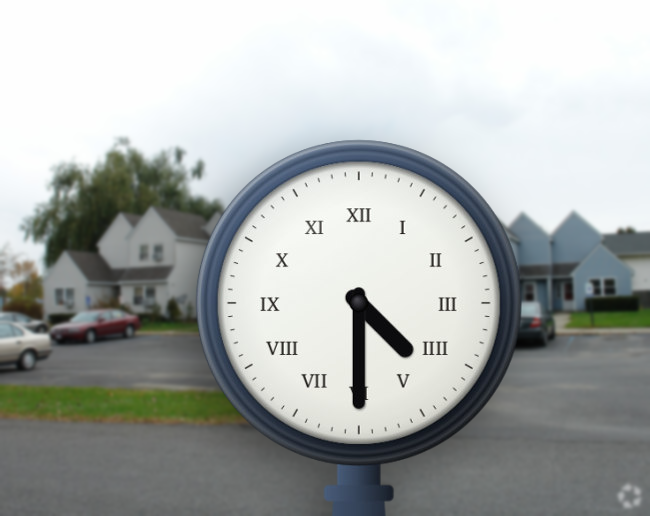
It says 4:30
